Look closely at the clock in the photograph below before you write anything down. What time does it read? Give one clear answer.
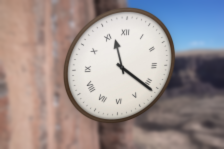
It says 11:21
